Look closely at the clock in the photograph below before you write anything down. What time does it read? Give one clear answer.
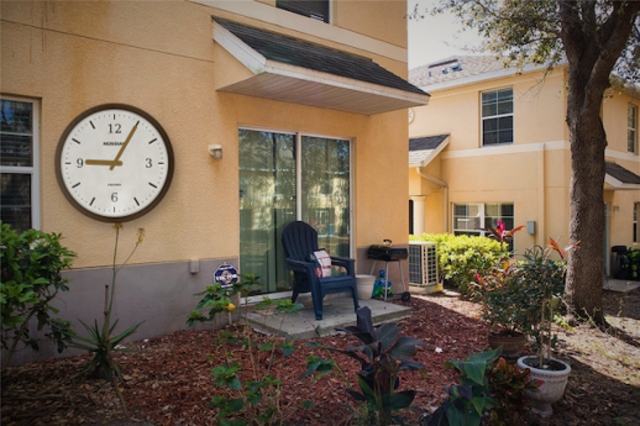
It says 9:05
